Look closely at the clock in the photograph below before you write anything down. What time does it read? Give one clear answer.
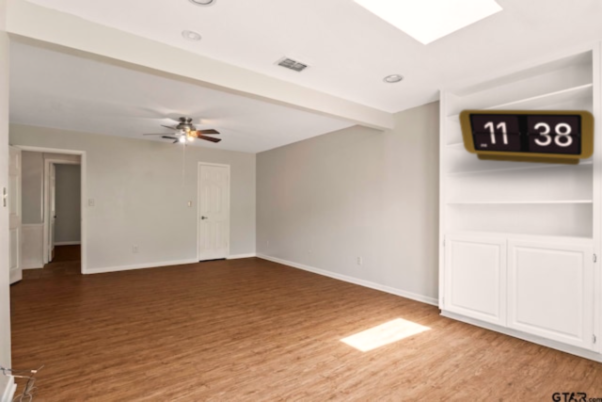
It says 11:38
